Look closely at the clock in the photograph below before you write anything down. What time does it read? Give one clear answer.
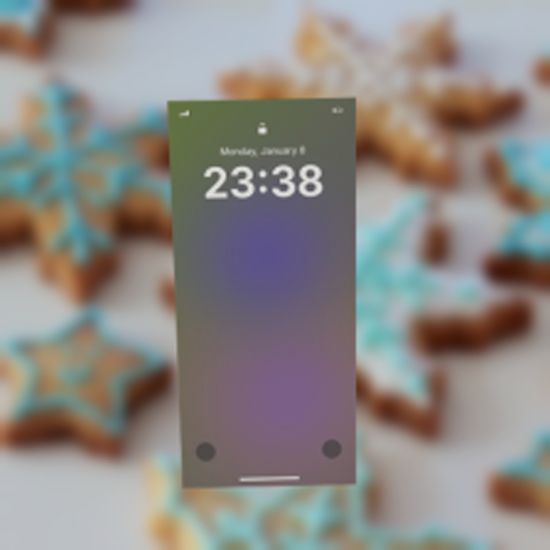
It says 23:38
